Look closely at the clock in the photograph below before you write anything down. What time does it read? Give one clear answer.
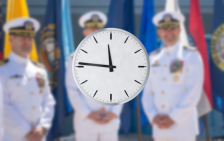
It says 11:46
